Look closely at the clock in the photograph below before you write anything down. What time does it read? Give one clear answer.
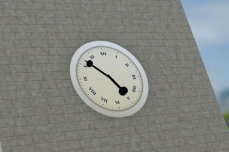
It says 4:52
